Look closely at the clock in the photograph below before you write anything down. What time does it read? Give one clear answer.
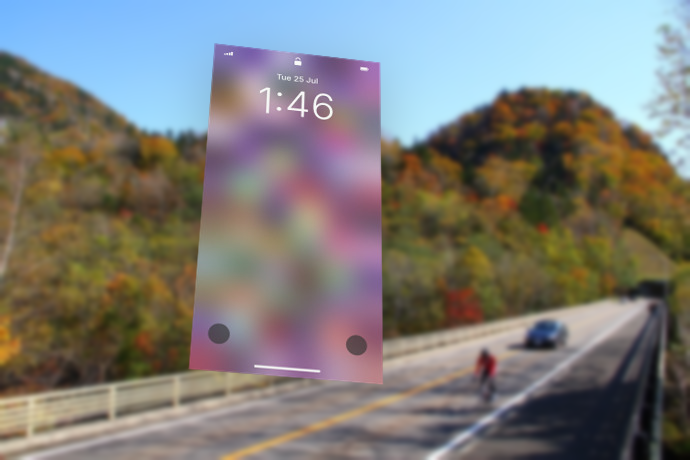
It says 1:46
